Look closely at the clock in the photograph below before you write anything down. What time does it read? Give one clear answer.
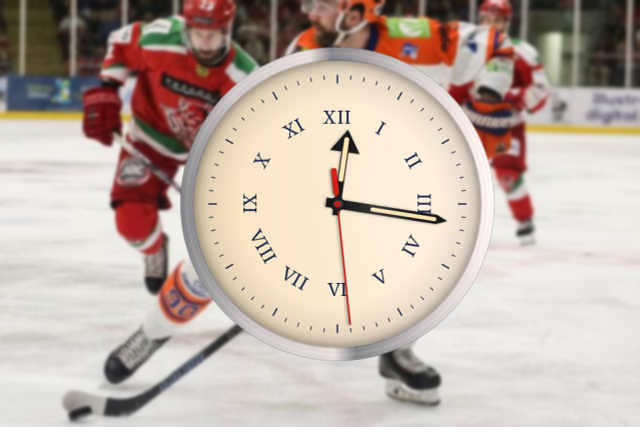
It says 12:16:29
